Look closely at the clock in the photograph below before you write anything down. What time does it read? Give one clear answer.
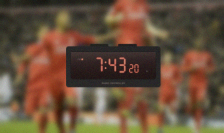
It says 7:43:20
